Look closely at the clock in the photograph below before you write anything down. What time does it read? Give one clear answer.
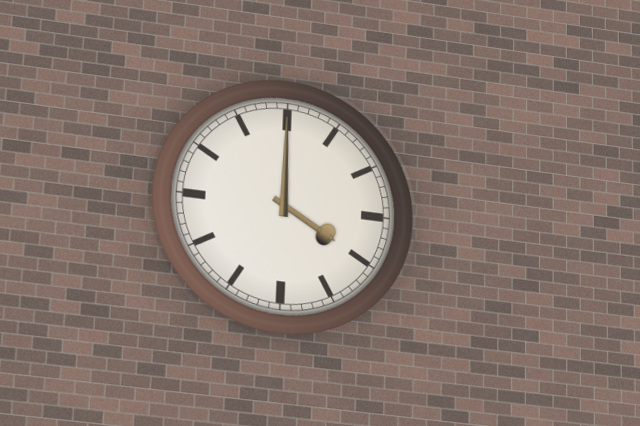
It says 4:00
